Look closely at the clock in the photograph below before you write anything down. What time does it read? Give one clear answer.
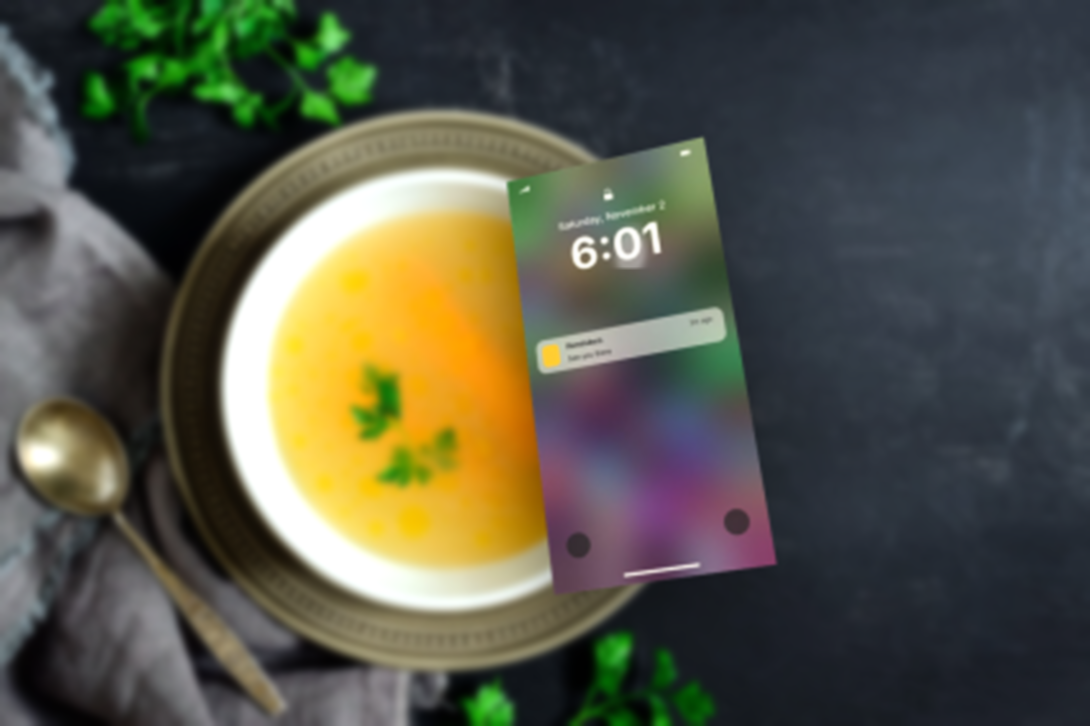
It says 6:01
